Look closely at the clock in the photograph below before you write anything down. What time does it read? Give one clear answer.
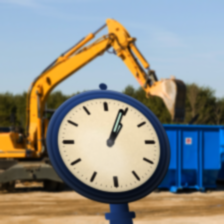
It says 1:04
